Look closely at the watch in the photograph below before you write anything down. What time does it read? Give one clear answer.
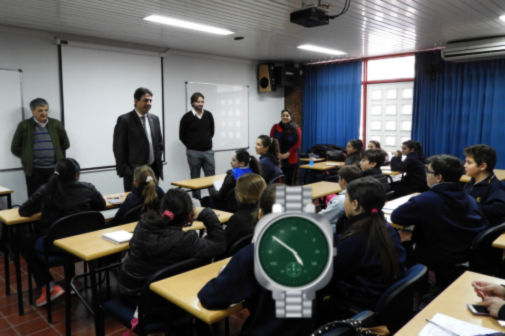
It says 4:51
